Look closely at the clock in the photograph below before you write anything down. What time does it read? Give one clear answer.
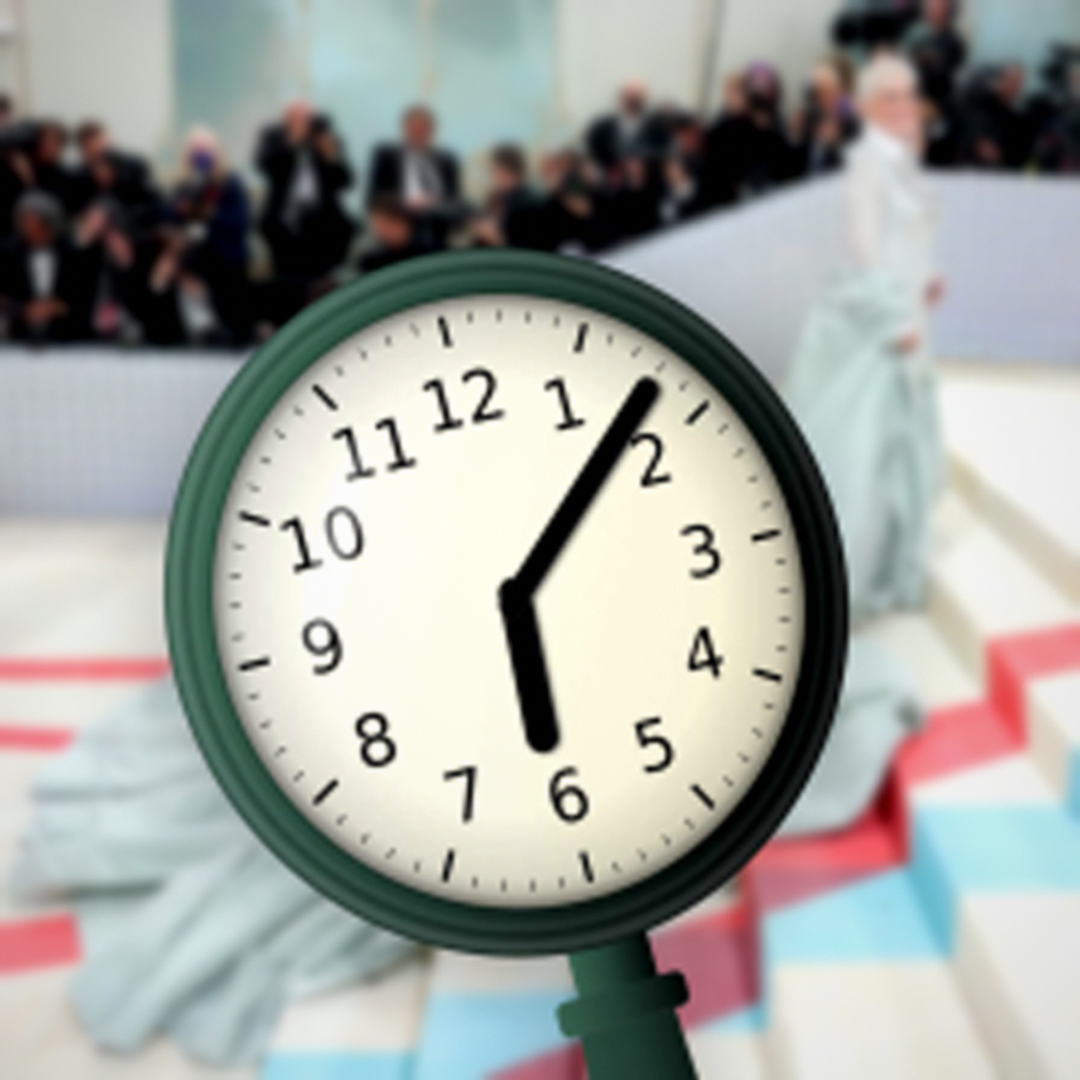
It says 6:08
